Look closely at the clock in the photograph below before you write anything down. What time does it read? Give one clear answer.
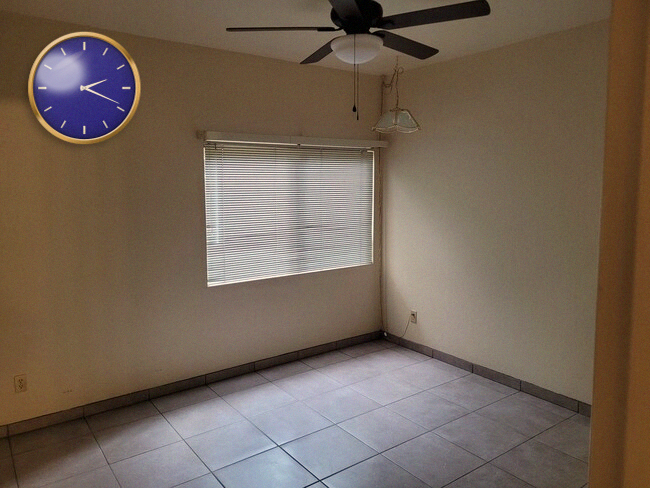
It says 2:19
